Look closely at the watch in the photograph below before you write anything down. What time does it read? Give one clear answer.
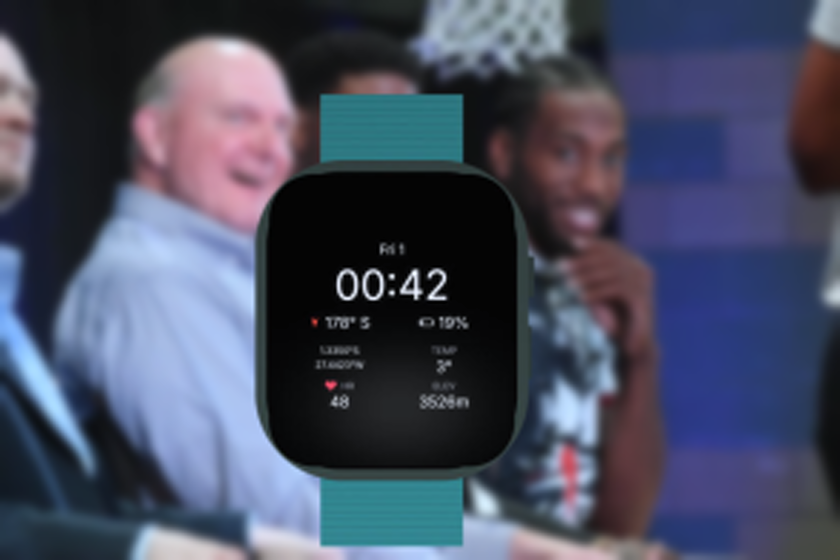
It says 0:42
